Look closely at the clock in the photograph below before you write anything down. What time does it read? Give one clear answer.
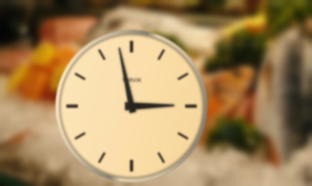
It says 2:58
